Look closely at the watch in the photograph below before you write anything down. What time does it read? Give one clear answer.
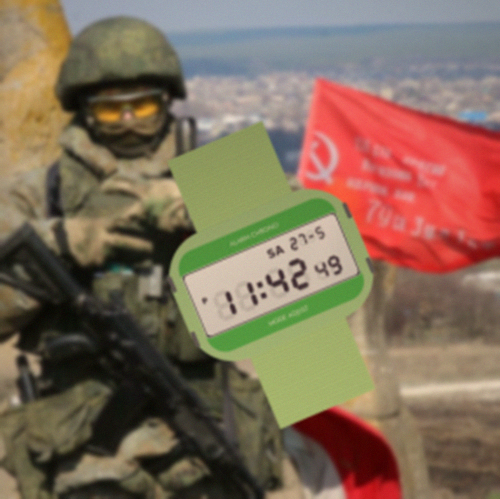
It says 11:42:49
